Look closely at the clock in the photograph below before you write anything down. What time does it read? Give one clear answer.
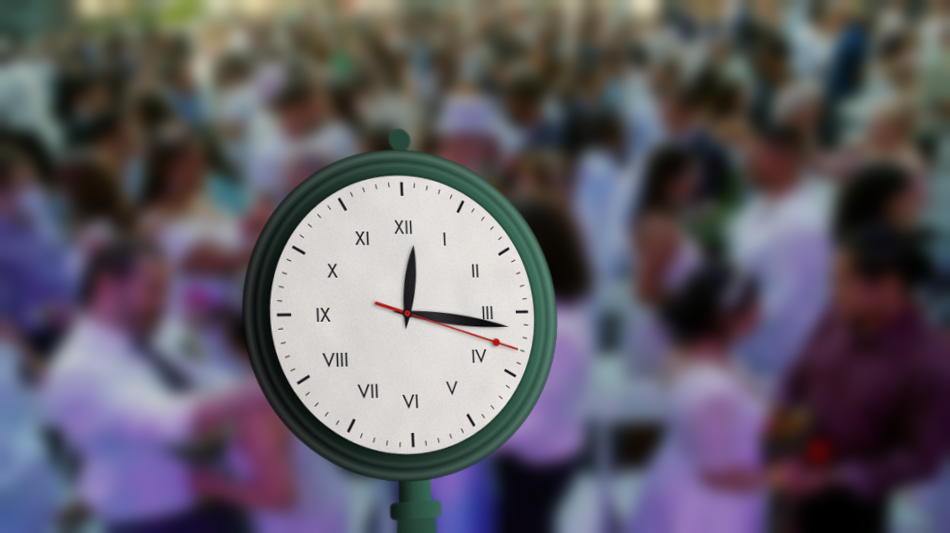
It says 12:16:18
